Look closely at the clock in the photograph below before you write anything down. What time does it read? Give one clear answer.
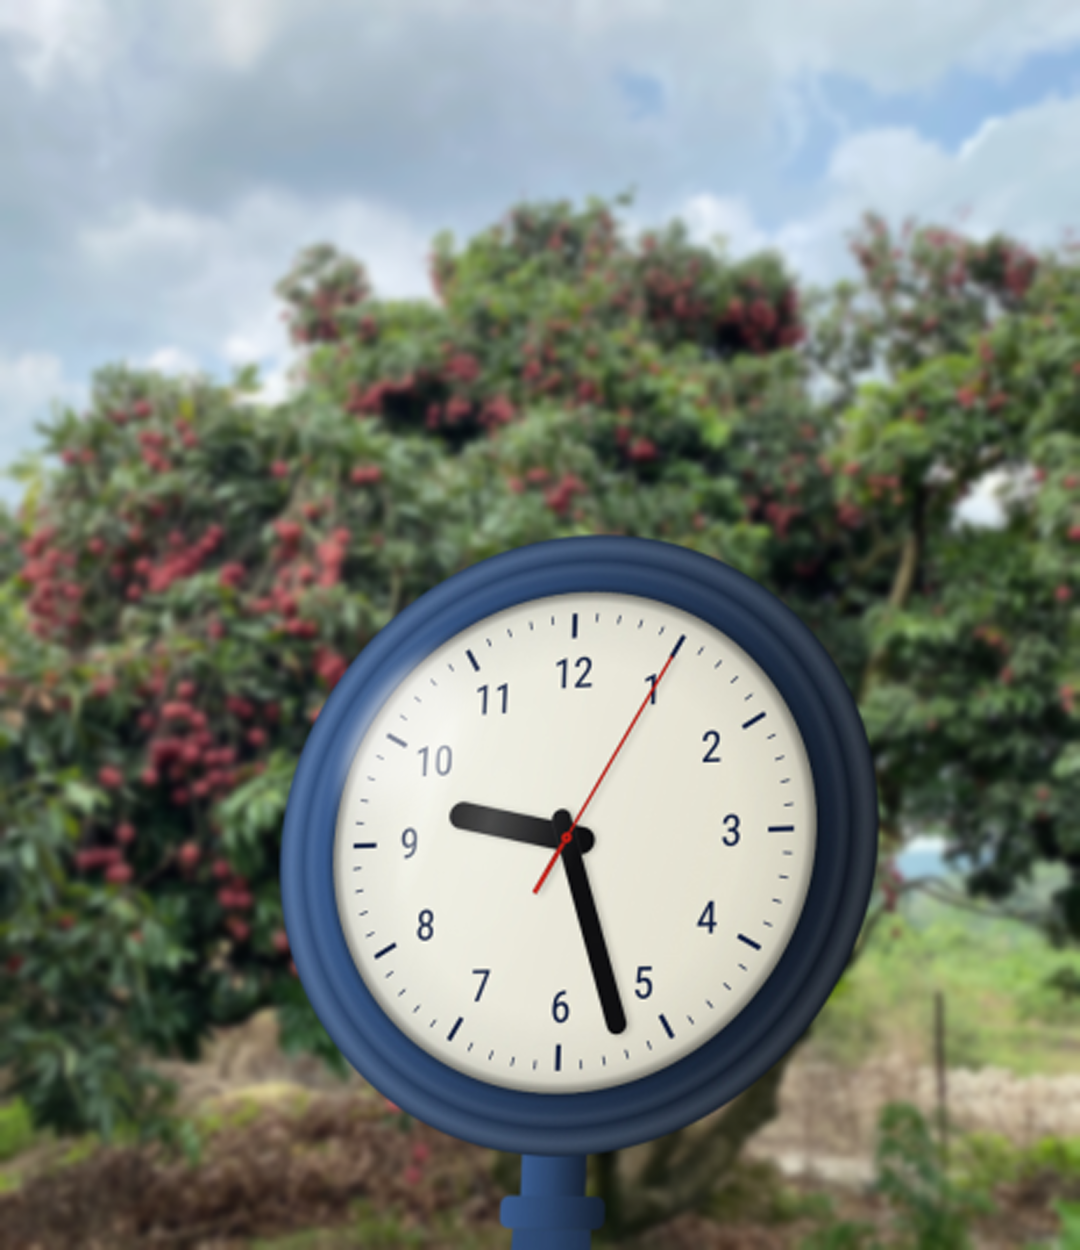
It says 9:27:05
